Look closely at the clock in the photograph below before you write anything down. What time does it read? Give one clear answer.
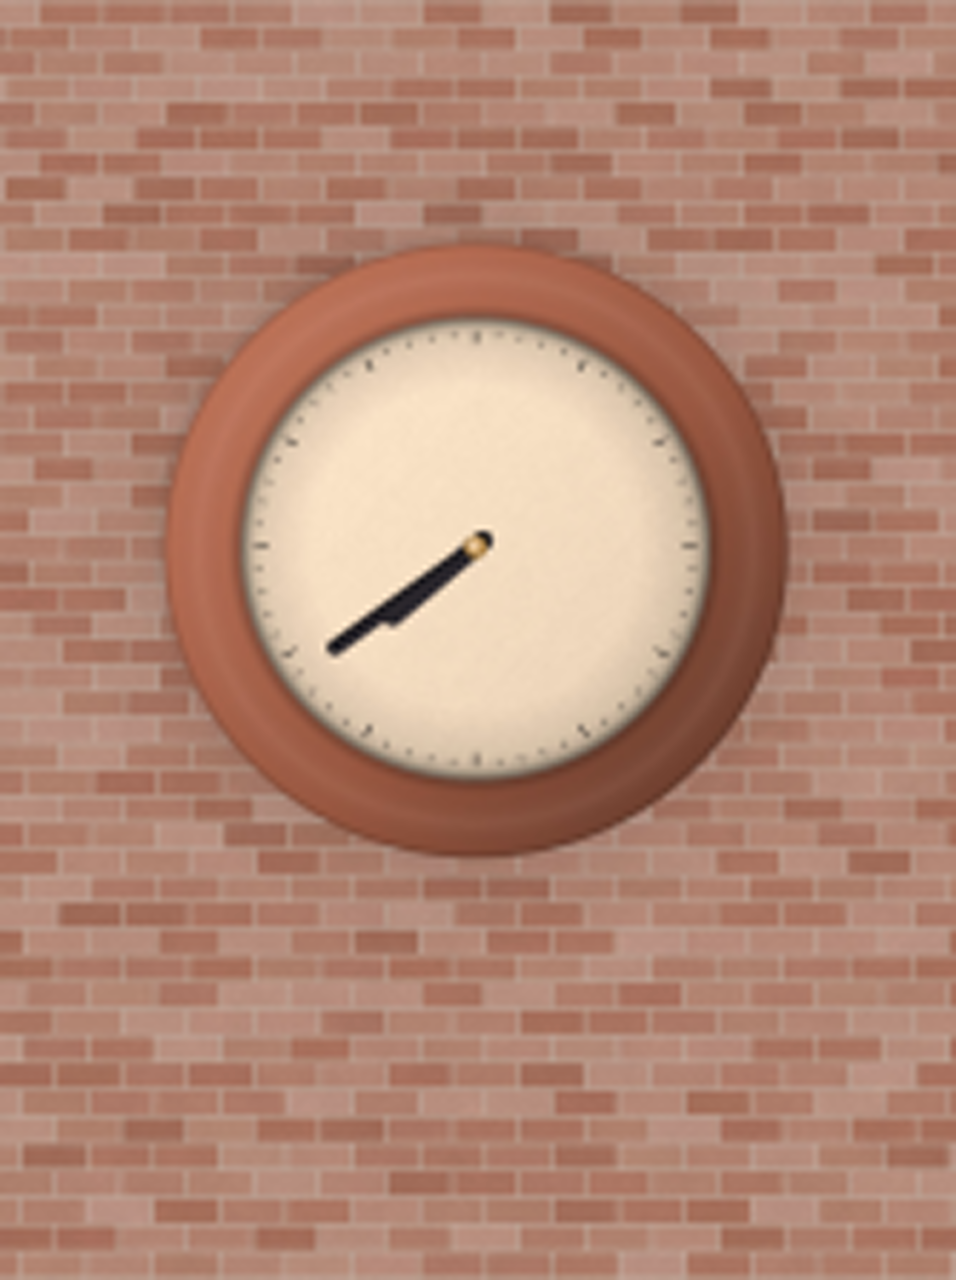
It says 7:39
